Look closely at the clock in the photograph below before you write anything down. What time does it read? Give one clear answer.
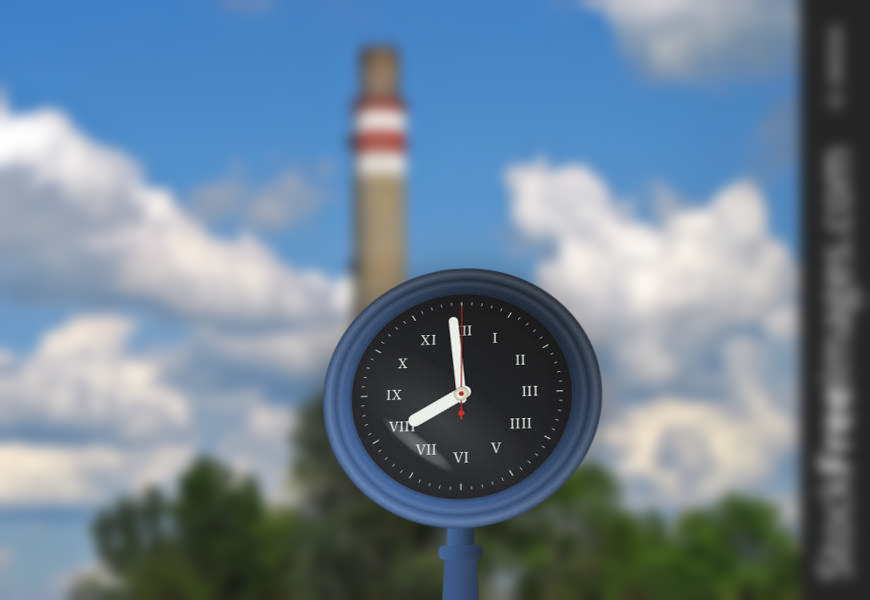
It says 7:59:00
